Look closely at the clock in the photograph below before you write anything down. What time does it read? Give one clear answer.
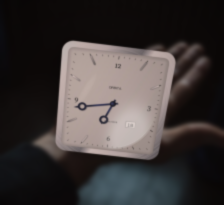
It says 6:43
